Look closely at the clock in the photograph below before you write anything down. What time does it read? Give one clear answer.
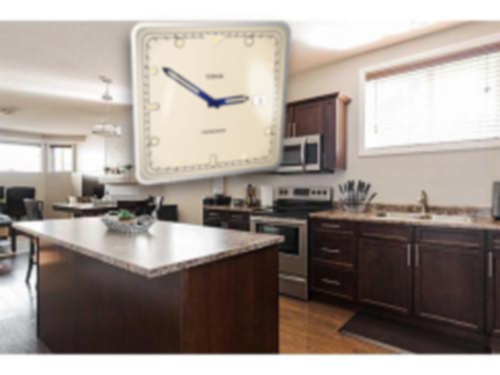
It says 2:51
